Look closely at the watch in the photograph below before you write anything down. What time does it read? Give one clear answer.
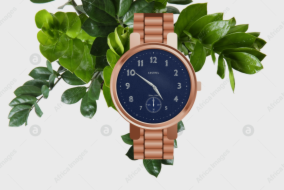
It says 4:51
